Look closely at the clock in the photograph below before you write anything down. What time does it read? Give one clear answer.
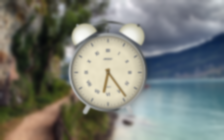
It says 6:24
